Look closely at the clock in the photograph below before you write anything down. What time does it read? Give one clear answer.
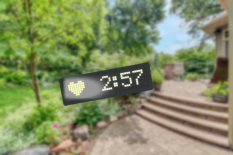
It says 2:57
